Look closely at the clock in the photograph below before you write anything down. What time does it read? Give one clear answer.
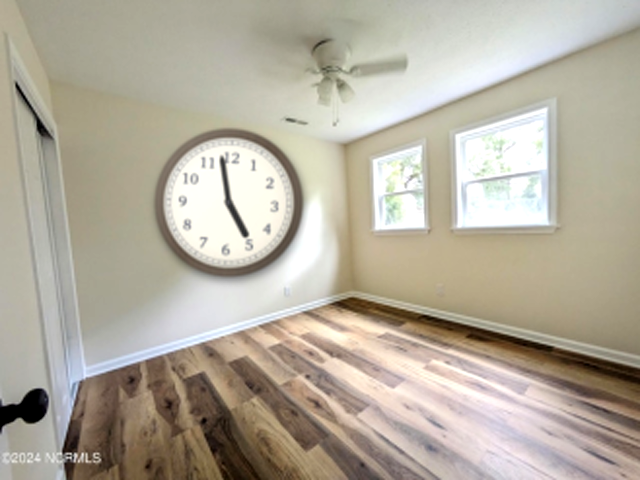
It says 4:58
